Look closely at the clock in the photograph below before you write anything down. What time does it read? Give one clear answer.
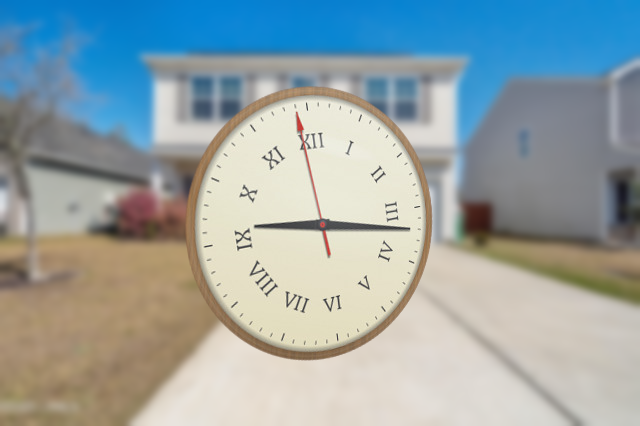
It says 9:16:59
